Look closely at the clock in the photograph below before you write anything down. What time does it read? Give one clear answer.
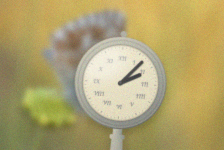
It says 2:07
